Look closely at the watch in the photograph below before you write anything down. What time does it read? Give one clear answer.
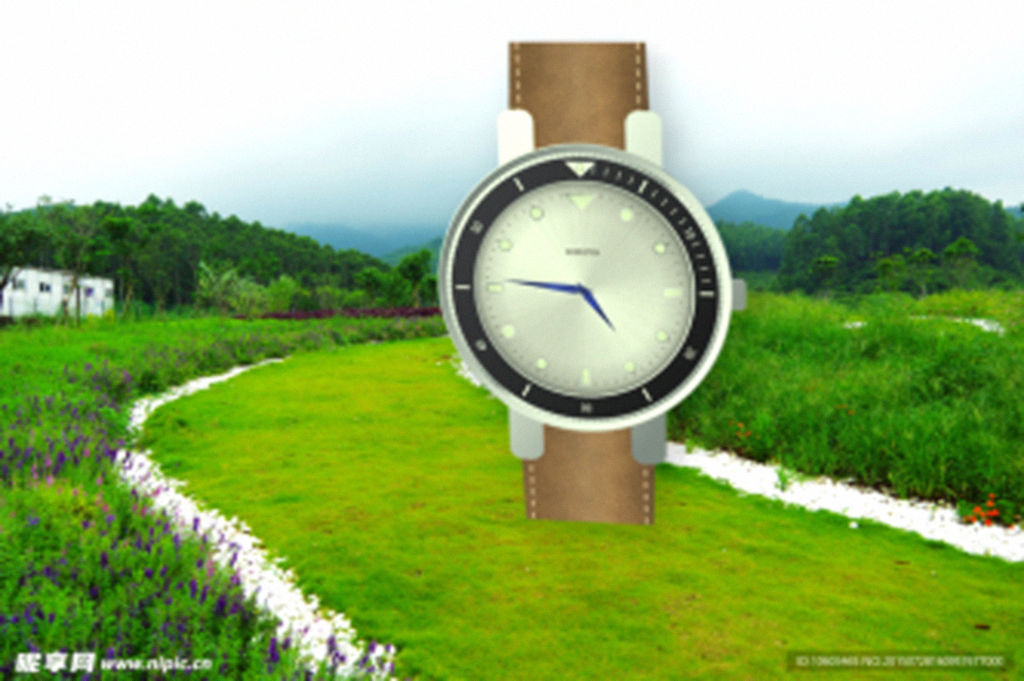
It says 4:46
